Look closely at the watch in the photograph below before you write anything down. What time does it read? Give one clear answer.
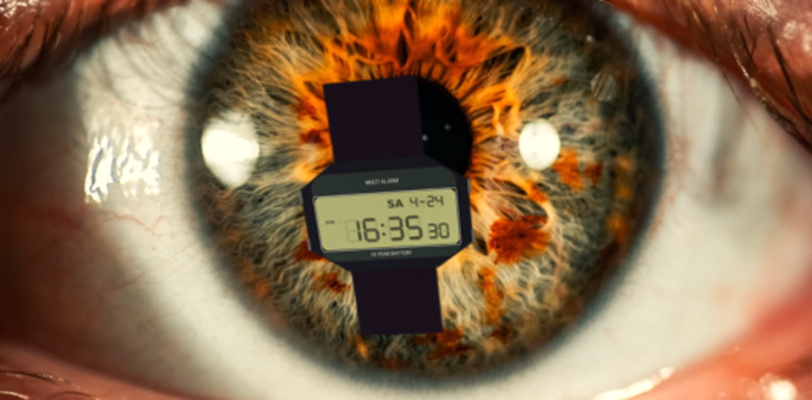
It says 16:35:30
